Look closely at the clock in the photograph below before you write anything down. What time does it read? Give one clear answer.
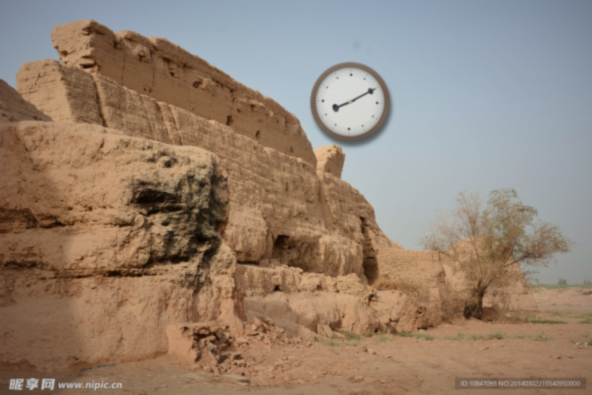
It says 8:10
